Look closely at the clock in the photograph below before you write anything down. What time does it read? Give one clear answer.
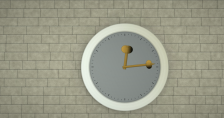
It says 12:14
